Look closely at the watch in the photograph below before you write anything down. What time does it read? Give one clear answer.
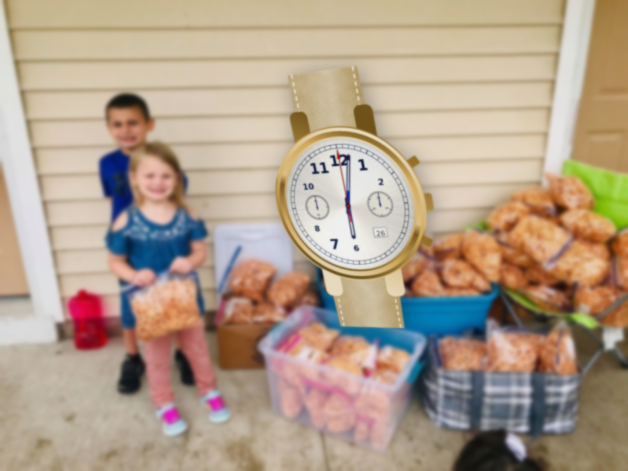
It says 6:02
